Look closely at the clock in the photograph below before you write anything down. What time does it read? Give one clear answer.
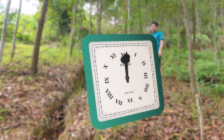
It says 12:01
